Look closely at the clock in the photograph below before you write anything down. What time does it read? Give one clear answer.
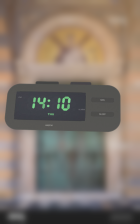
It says 14:10
